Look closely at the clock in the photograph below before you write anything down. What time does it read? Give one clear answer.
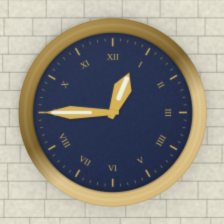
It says 12:45
